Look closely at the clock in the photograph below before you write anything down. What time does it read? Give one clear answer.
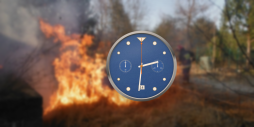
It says 2:31
